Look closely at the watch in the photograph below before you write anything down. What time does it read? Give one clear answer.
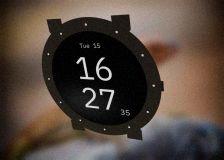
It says 16:27:35
